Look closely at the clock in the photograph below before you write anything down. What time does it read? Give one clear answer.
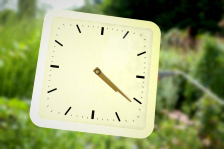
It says 4:21
